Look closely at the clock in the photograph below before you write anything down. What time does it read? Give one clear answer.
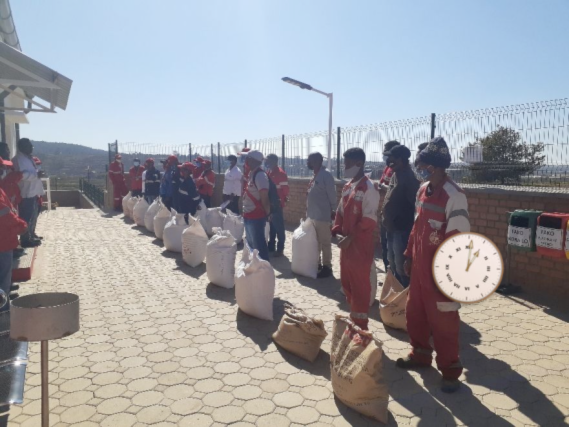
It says 1:01
